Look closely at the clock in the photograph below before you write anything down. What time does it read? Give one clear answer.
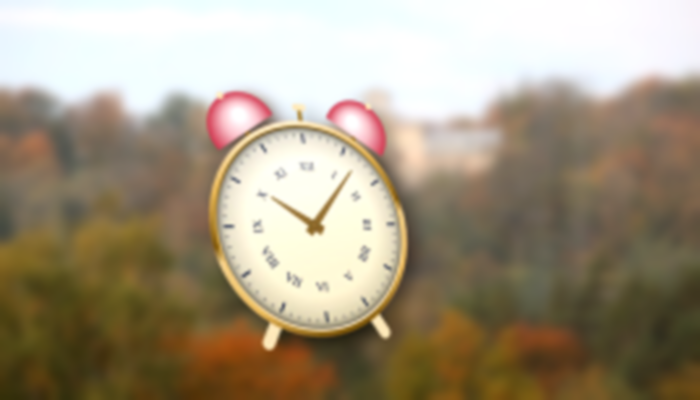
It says 10:07
